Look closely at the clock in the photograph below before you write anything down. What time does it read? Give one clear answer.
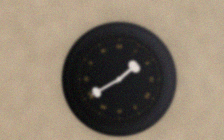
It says 1:40
